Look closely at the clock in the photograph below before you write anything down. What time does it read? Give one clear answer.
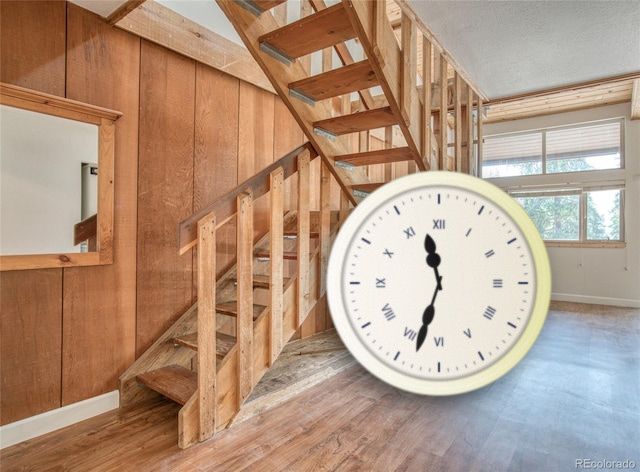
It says 11:33
